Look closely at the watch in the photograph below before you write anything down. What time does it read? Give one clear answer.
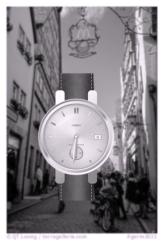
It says 6:31
